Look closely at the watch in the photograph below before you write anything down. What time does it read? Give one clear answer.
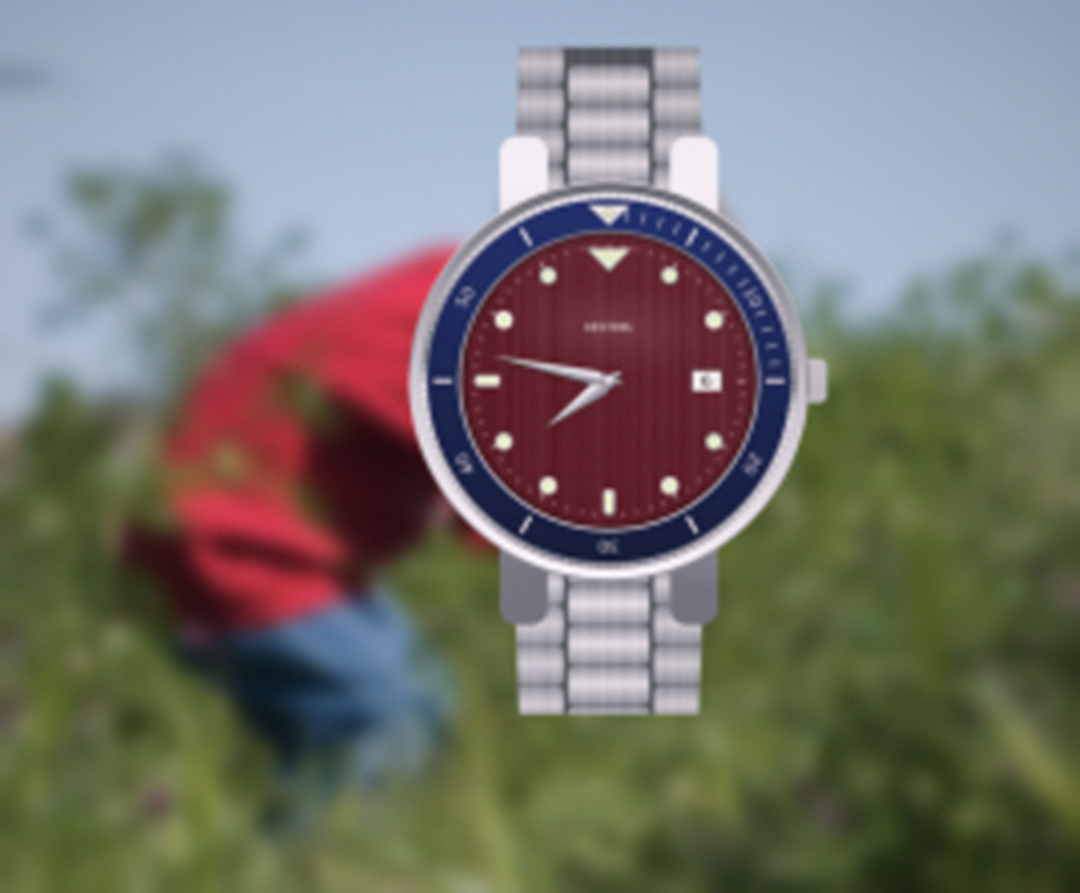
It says 7:47
